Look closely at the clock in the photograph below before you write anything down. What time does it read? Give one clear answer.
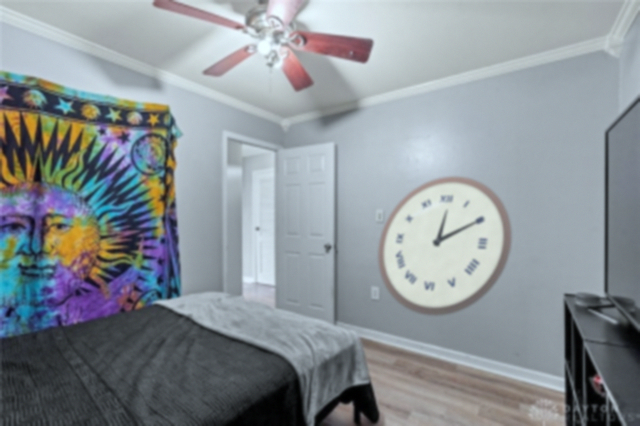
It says 12:10
